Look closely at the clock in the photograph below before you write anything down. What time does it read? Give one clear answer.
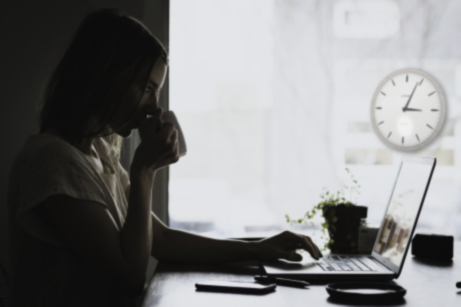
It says 3:04
